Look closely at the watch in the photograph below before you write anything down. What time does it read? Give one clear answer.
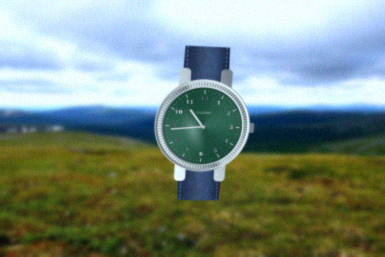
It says 10:44
